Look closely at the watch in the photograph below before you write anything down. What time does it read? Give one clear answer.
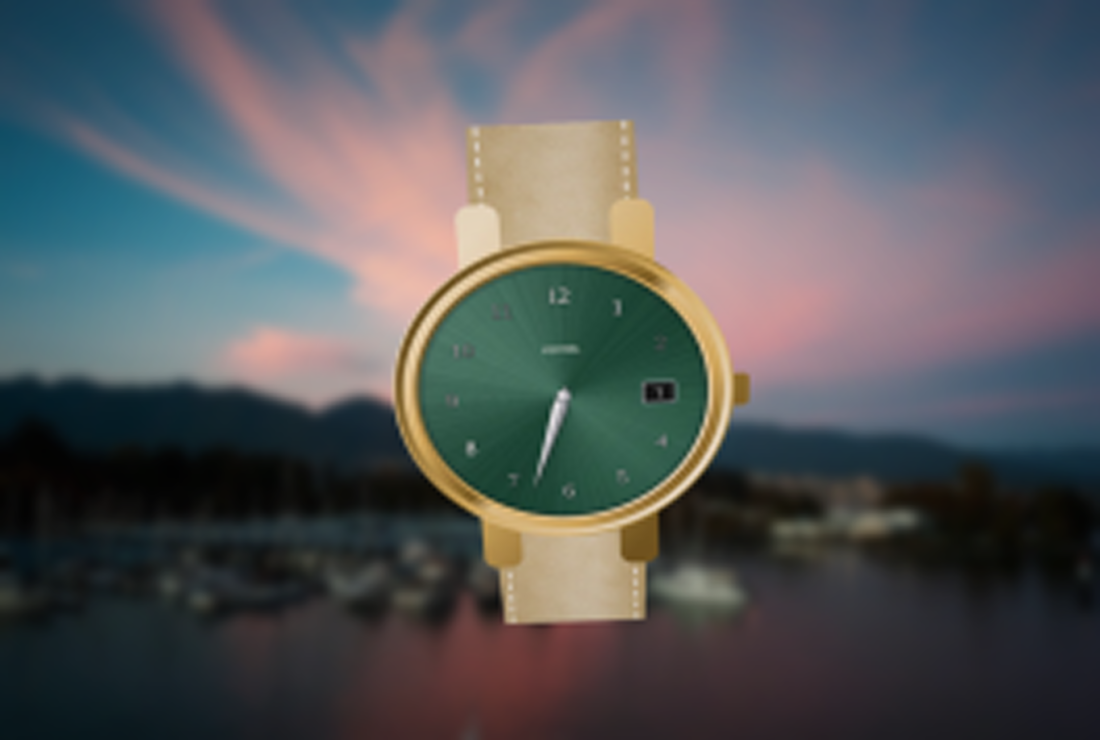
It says 6:33
